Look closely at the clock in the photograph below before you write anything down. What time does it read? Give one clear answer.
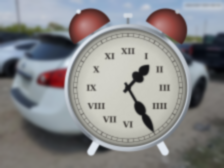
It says 1:25
